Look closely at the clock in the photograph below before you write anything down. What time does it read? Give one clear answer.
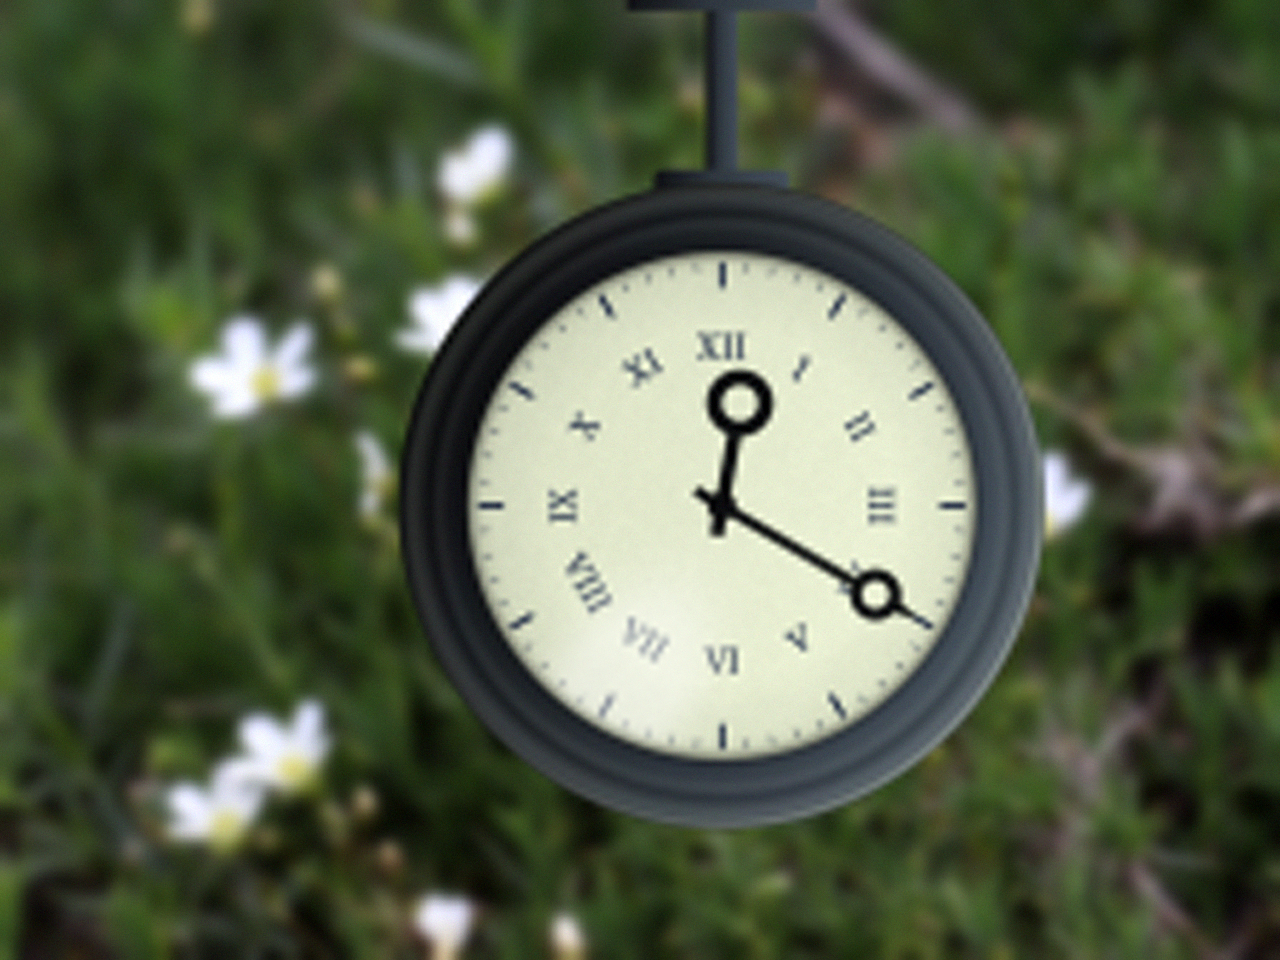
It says 12:20
